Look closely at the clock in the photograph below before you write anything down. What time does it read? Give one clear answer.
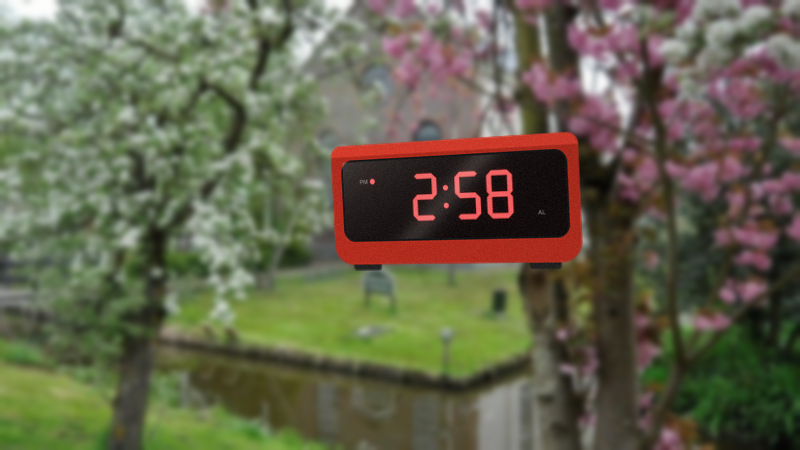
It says 2:58
